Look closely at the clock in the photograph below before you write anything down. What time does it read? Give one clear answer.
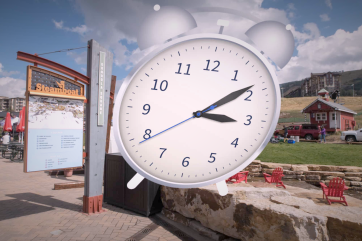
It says 3:08:39
